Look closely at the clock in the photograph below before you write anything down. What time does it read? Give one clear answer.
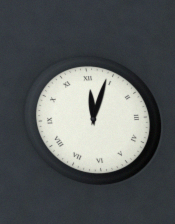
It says 12:04
